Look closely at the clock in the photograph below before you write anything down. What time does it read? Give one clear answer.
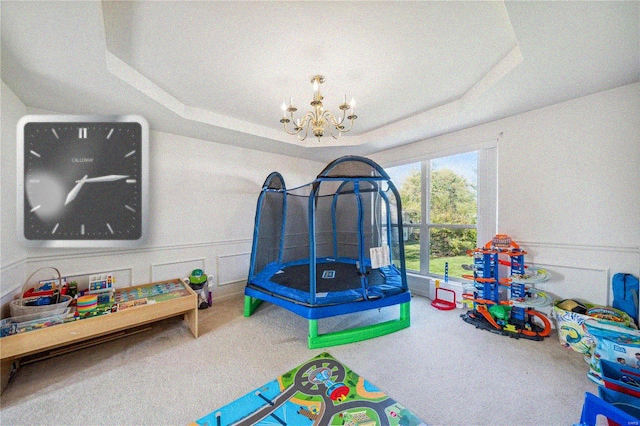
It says 7:14
